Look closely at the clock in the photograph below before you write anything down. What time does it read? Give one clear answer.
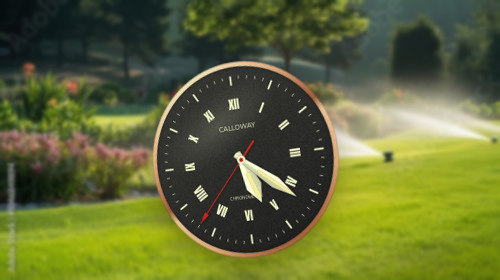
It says 5:21:37
